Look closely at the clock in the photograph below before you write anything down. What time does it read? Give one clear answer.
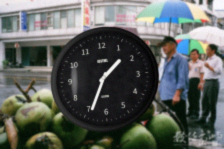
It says 1:34
